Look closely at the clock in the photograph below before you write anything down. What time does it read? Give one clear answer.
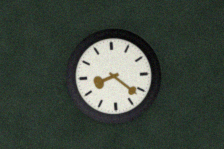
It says 8:22
